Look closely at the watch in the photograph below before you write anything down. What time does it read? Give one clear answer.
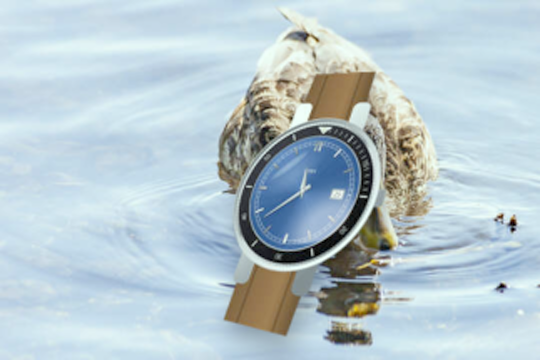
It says 11:38
